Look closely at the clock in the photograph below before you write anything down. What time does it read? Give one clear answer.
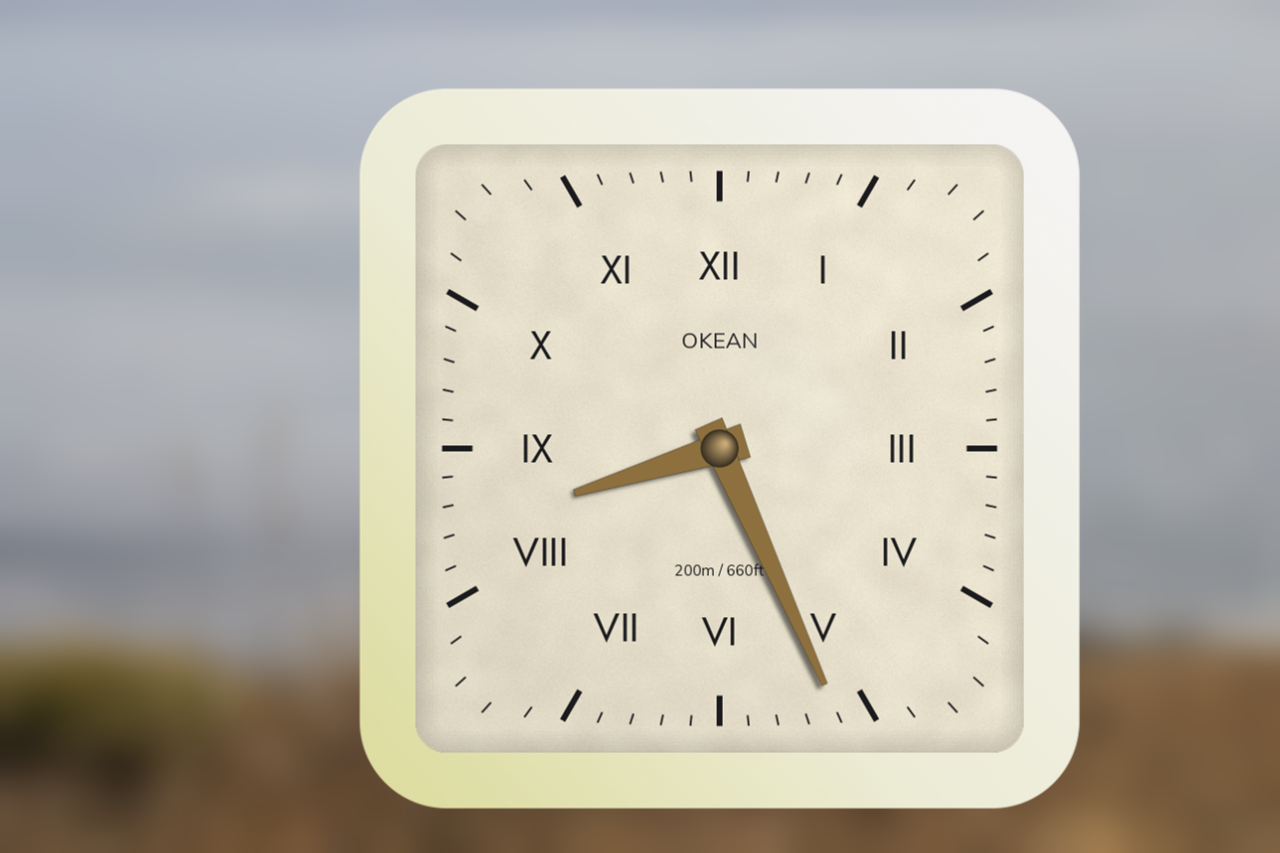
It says 8:26
